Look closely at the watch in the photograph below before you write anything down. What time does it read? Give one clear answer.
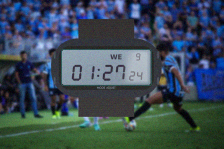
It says 1:27:24
